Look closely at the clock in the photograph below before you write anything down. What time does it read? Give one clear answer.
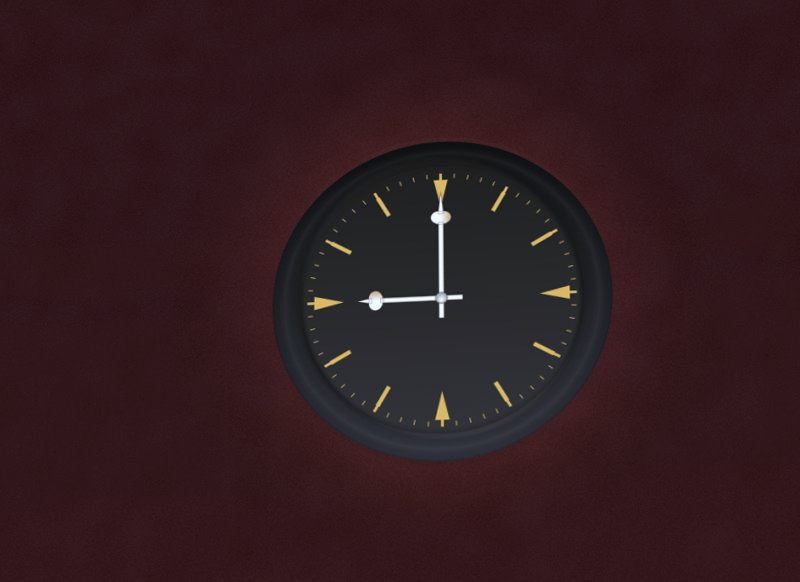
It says 9:00
